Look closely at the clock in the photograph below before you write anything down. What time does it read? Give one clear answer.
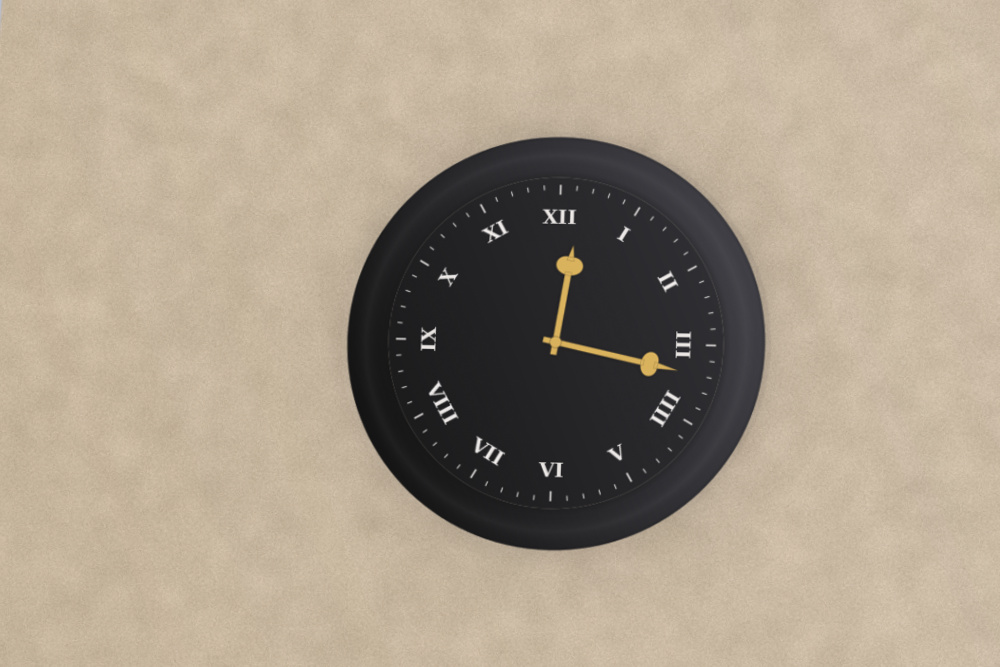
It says 12:17
